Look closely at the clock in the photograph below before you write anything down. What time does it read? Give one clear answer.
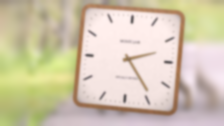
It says 2:24
